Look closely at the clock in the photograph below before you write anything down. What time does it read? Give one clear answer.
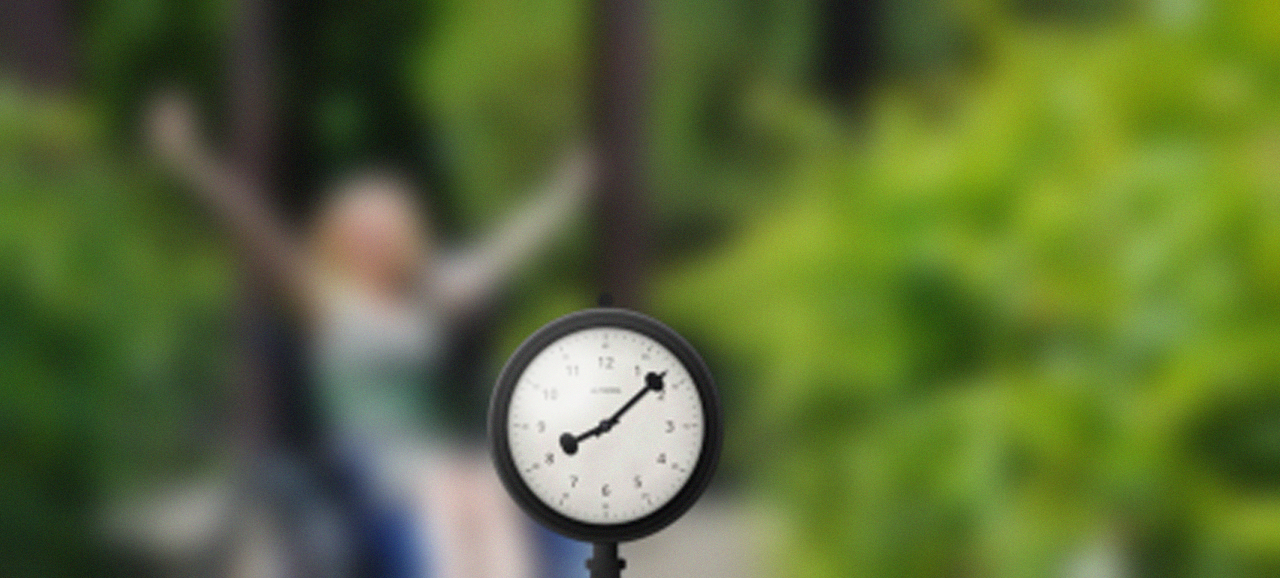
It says 8:08
